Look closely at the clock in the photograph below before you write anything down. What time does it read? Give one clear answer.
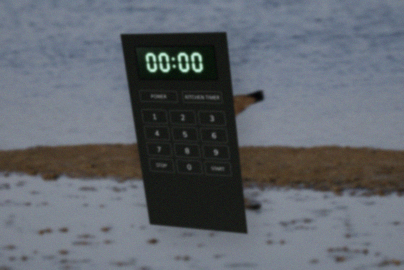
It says 0:00
